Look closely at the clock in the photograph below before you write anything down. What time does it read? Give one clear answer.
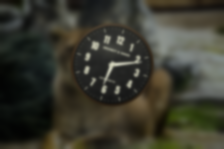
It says 6:11
